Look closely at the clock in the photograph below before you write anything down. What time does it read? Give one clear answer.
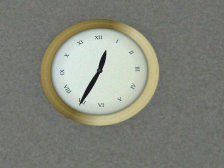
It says 12:35
